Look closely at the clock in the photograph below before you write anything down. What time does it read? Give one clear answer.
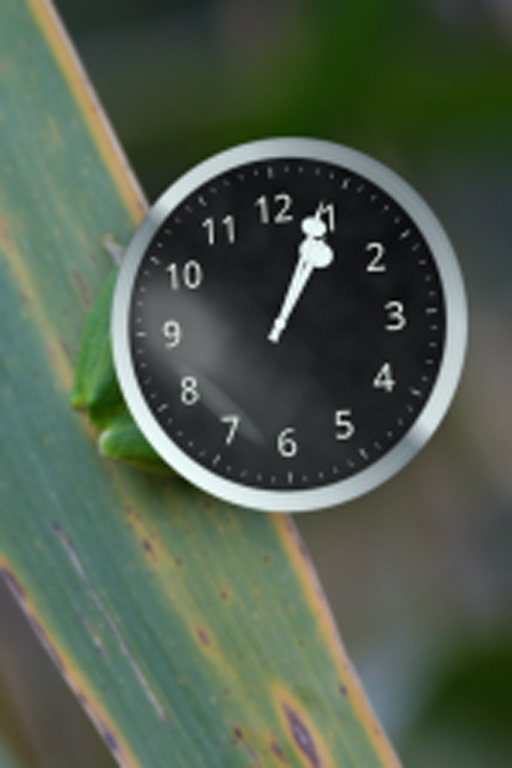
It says 1:04
